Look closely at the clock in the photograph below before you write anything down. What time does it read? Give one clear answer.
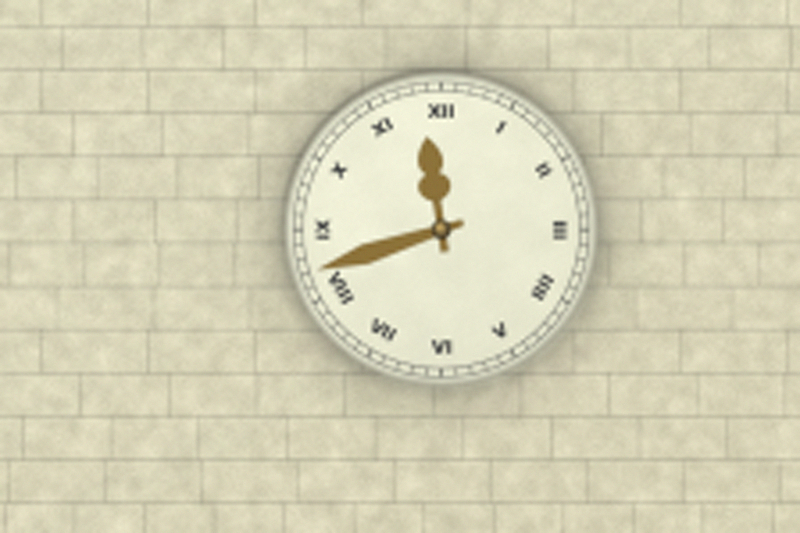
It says 11:42
